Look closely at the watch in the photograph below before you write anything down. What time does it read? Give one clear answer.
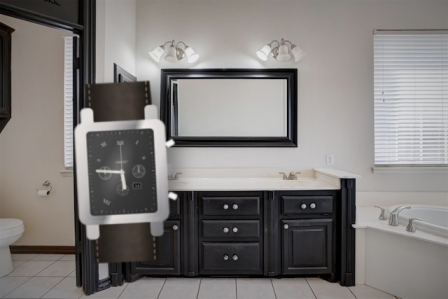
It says 5:46
